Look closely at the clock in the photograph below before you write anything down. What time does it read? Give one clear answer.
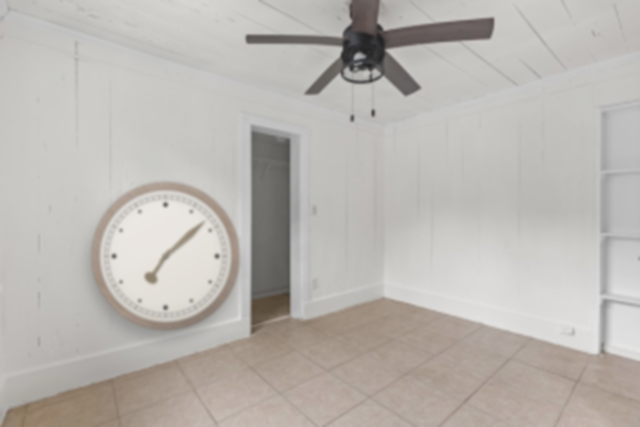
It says 7:08
